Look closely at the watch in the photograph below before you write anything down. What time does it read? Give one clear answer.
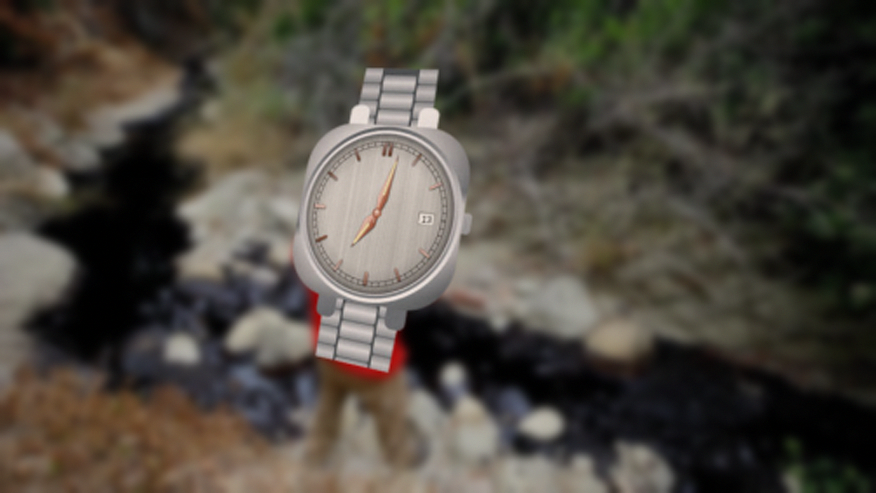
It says 7:02
